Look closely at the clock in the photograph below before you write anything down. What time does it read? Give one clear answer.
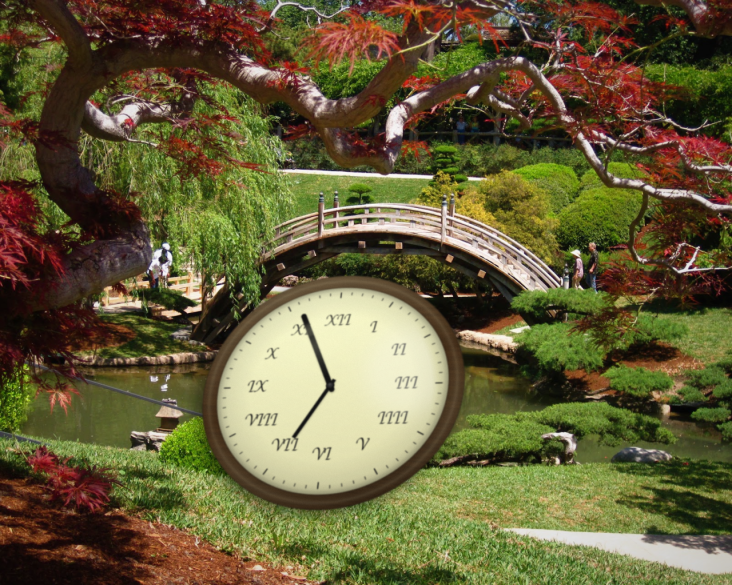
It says 6:56
